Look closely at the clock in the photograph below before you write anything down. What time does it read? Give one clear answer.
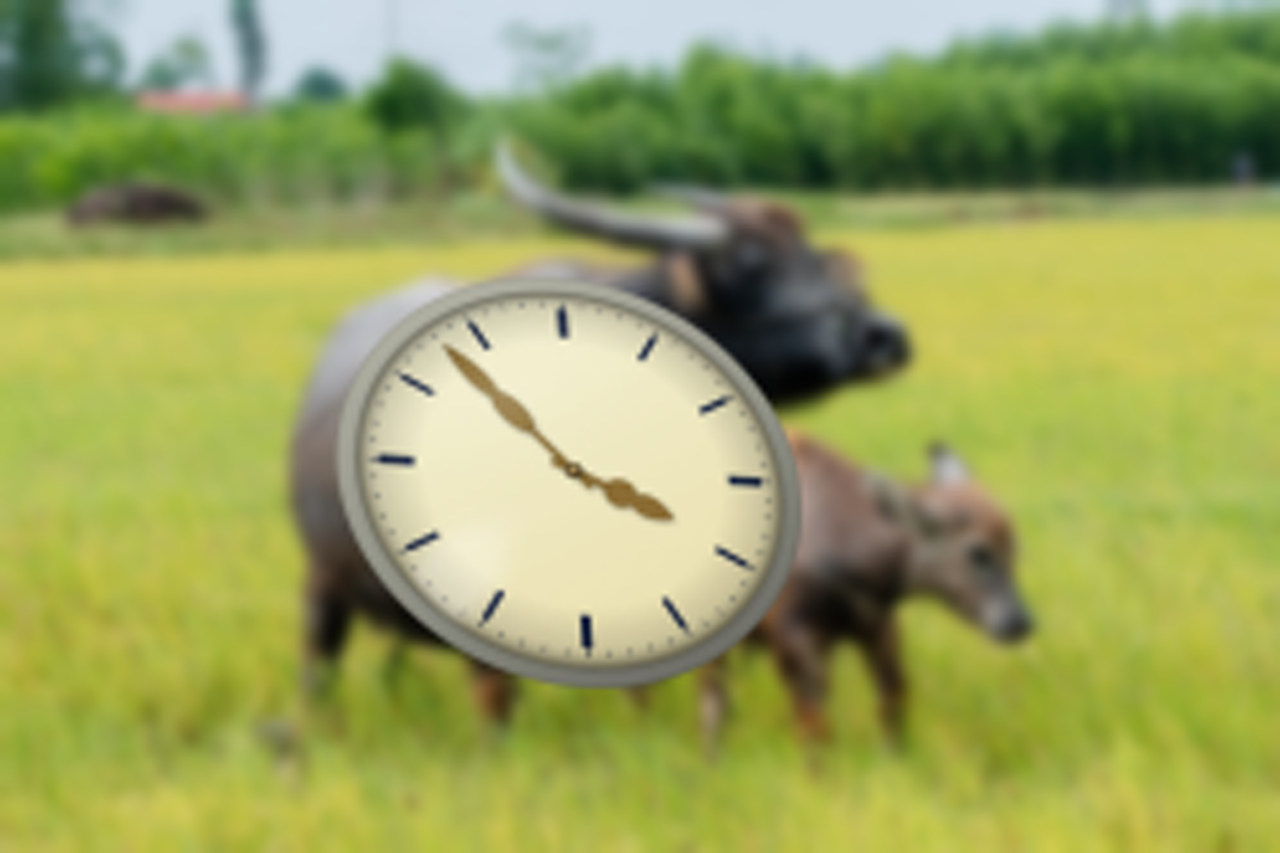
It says 3:53
